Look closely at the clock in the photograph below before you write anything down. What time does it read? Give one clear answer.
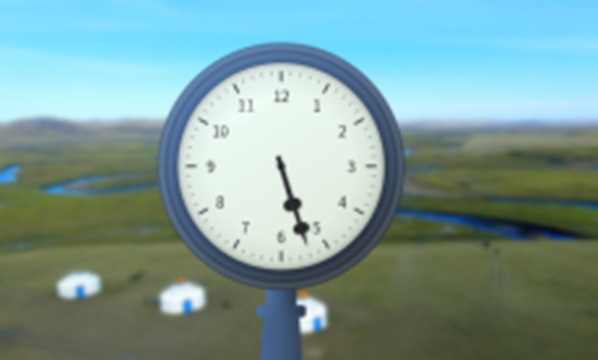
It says 5:27
